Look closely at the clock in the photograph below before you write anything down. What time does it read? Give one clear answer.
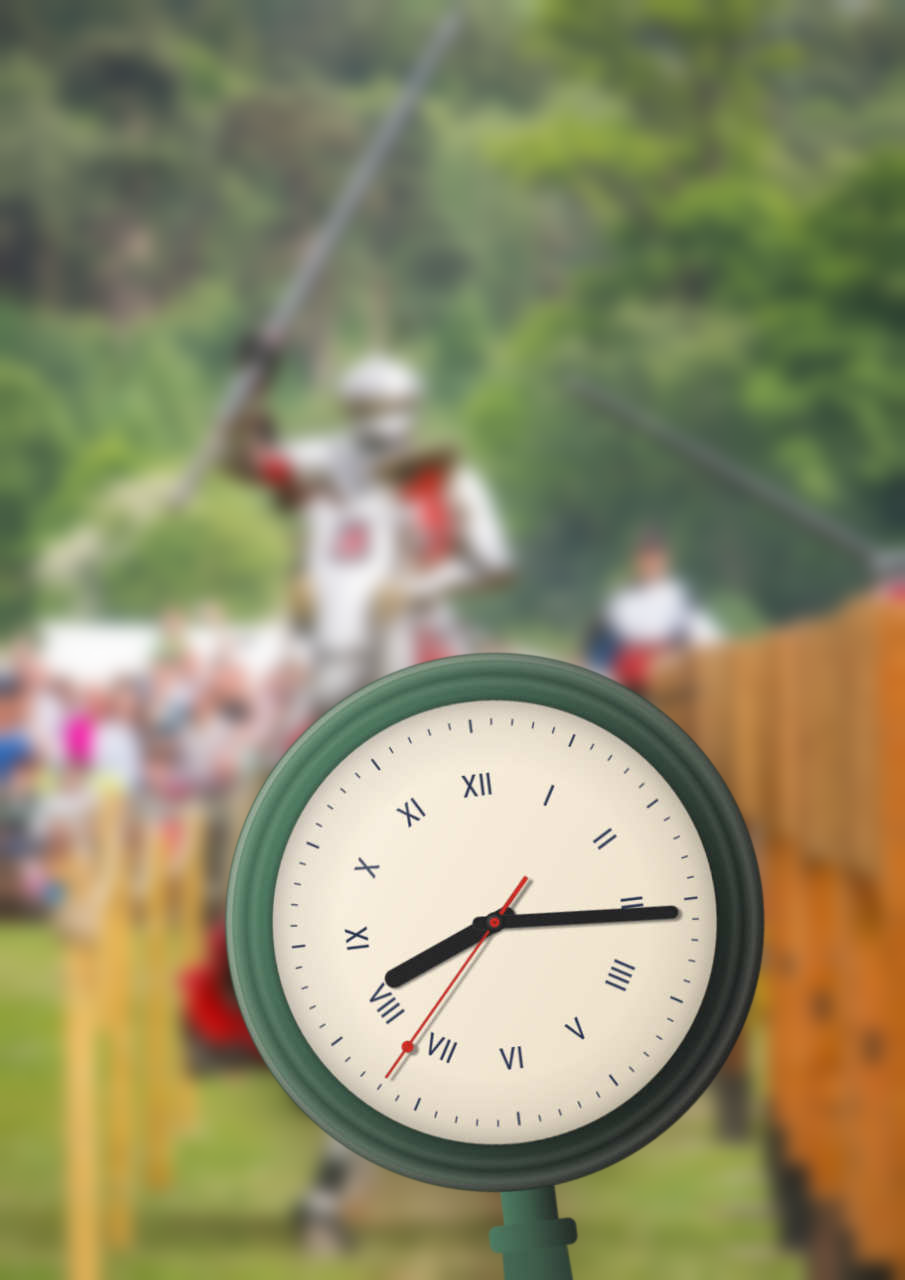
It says 8:15:37
